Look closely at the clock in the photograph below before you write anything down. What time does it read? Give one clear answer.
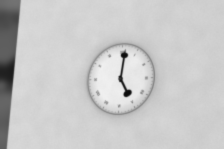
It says 5:01
